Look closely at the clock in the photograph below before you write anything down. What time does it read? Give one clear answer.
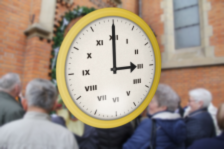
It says 3:00
